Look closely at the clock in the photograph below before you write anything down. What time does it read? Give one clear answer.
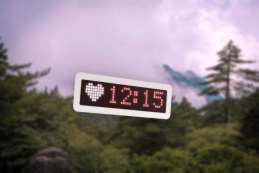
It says 12:15
